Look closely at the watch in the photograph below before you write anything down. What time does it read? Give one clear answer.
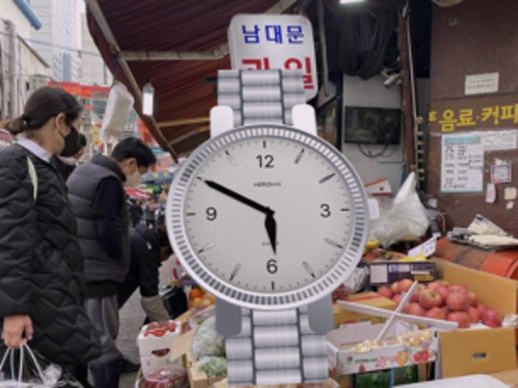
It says 5:50
